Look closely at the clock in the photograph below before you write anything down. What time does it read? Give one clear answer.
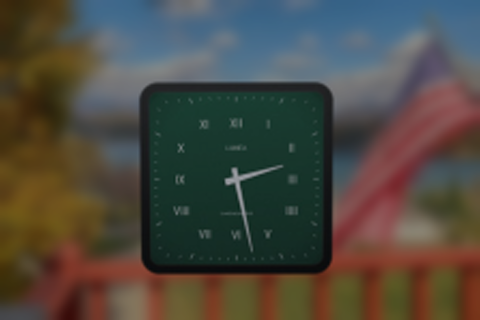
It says 2:28
